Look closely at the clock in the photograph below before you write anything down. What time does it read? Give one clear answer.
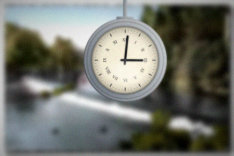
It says 3:01
